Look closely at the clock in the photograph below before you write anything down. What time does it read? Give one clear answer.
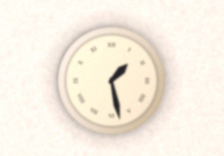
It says 1:28
